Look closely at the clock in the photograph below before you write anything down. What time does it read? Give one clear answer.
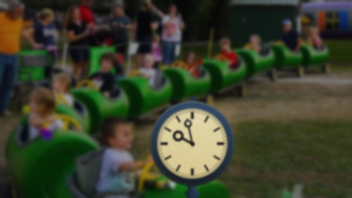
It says 9:58
